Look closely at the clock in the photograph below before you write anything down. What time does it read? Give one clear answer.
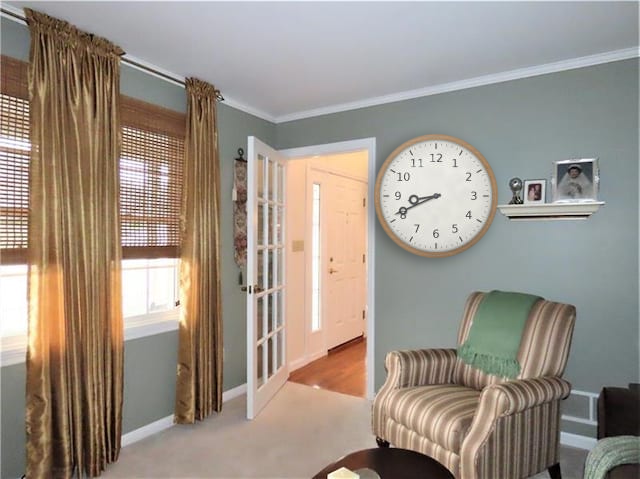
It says 8:41
